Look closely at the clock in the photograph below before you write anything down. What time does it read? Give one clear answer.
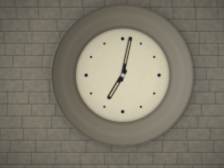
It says 7:02
